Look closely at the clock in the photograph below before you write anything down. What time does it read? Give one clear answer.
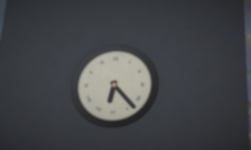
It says 6:23
